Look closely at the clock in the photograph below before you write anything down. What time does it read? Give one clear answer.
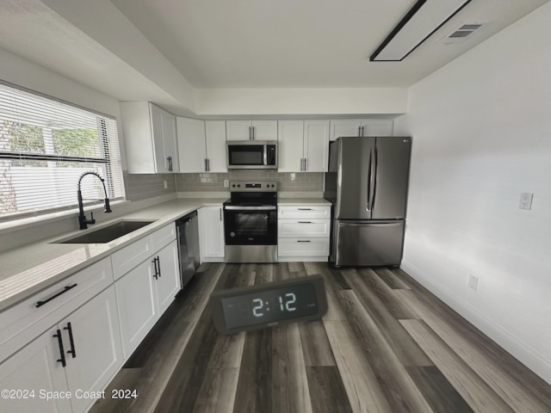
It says 2:12
